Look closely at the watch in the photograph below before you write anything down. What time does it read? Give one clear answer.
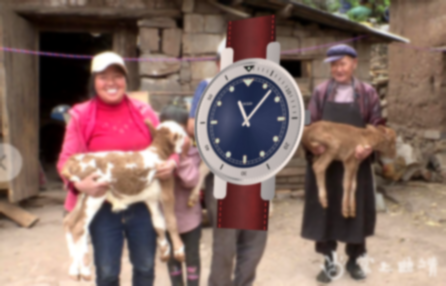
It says 11:07
